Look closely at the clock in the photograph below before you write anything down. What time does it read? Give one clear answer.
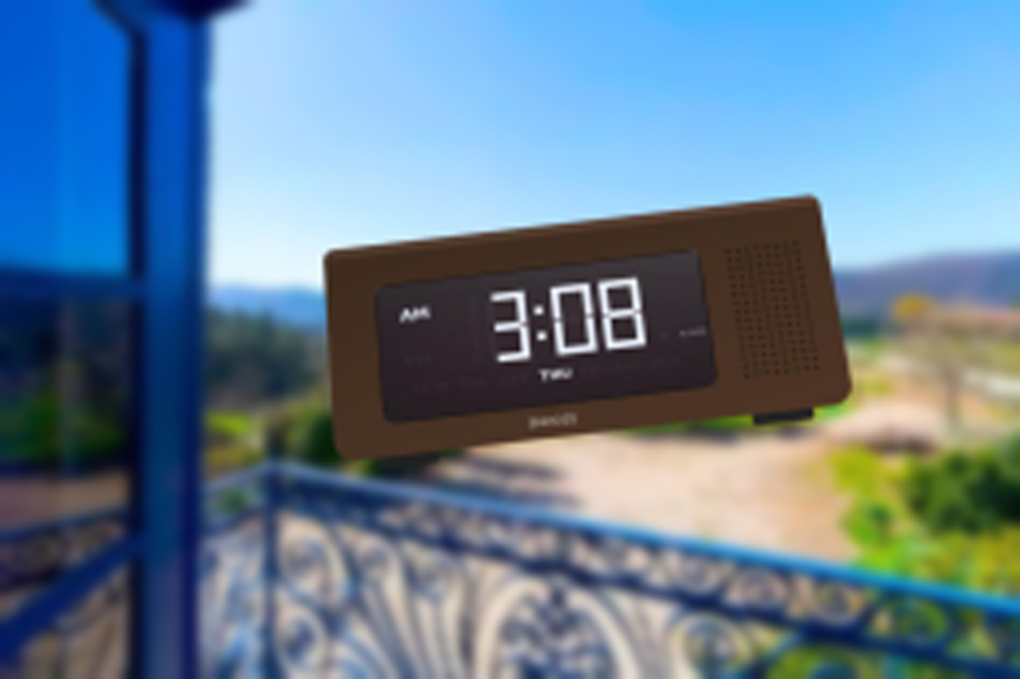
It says 3:08
